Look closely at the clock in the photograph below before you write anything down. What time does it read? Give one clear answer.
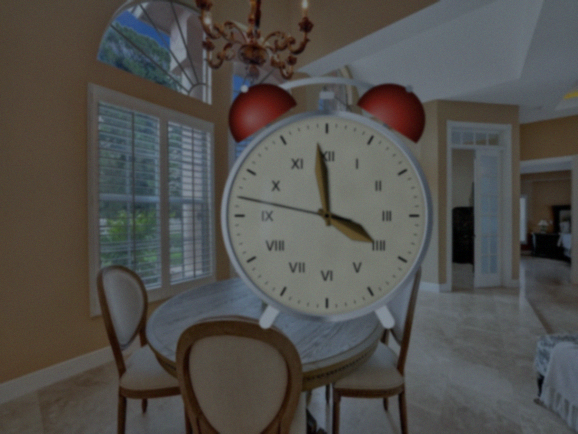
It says 3:58:47
